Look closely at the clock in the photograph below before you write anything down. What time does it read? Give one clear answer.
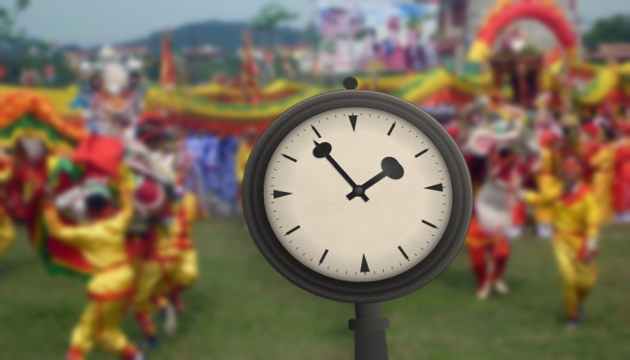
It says 1:54
